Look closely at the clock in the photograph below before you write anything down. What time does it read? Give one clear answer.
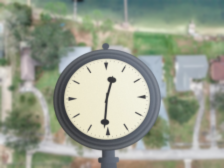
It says 12:31
